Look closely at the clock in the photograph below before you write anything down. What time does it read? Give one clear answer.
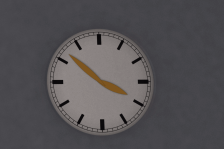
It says 3:52
